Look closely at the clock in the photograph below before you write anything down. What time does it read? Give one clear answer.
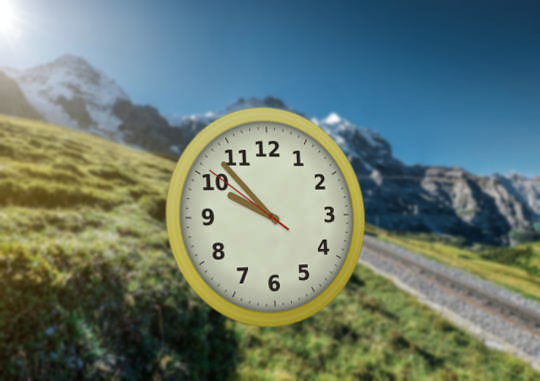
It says 9:52:51
